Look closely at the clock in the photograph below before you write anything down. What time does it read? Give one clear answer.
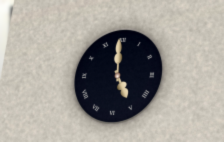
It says 4:59
